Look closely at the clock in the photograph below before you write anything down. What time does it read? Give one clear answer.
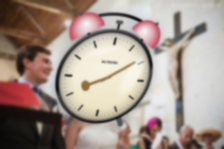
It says 8:09
